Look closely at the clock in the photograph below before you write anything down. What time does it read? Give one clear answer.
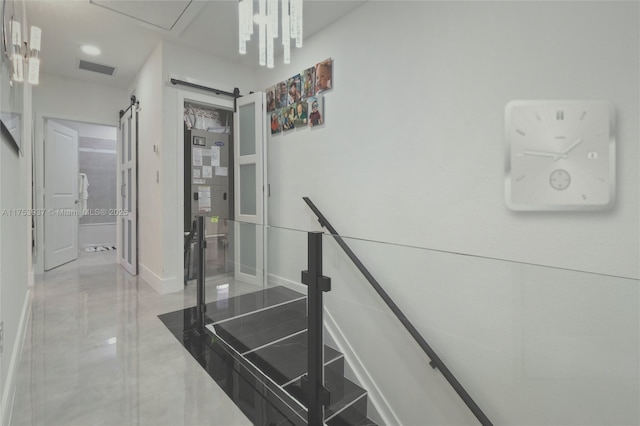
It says 1:46
